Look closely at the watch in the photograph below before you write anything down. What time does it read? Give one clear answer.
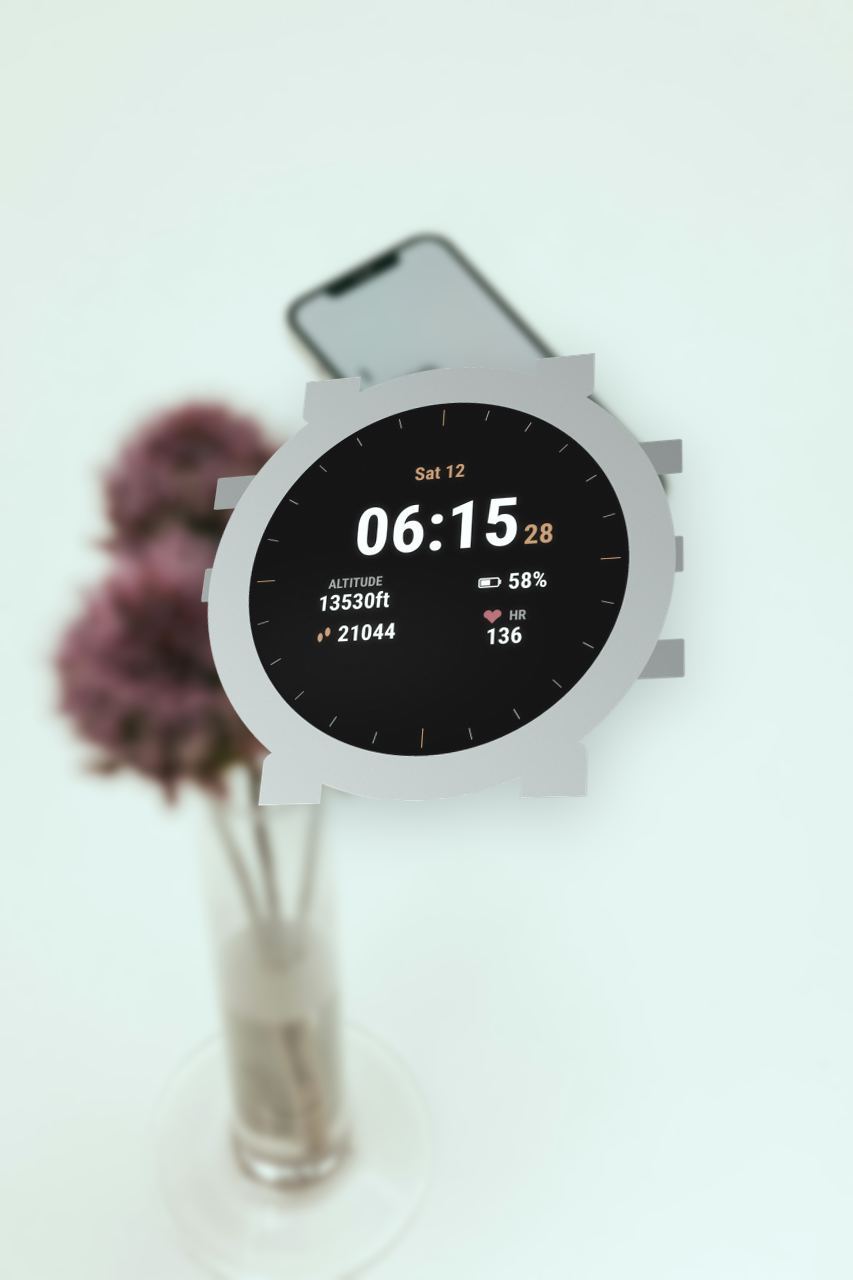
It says 6:15:28
